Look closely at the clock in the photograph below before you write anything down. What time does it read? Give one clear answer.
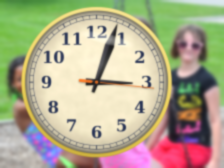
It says 3:03:16
